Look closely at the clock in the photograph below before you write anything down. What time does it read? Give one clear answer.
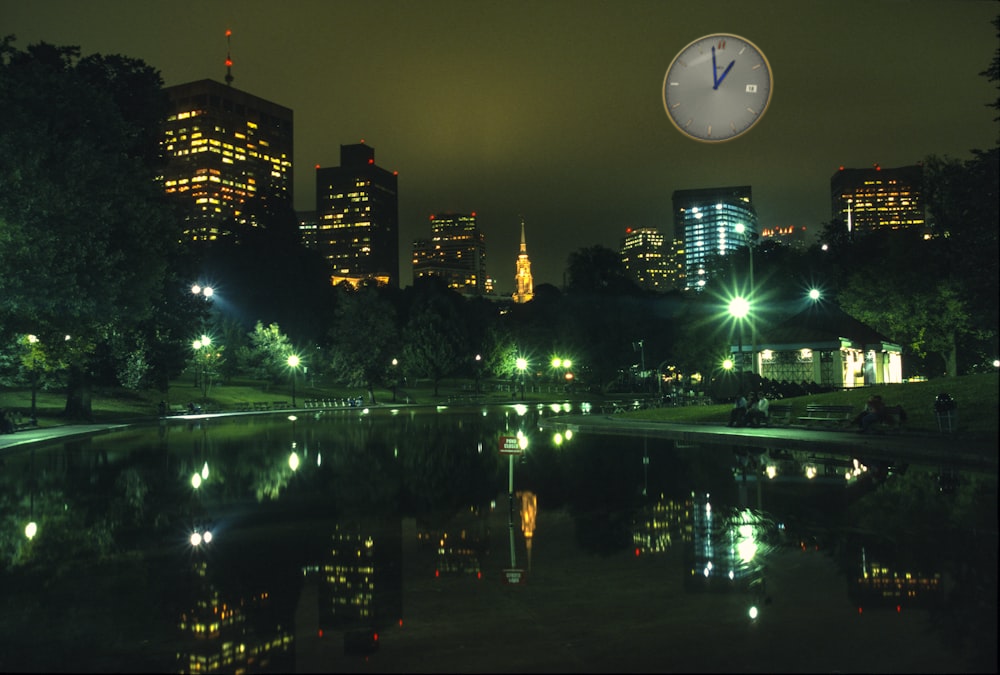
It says 12:58
